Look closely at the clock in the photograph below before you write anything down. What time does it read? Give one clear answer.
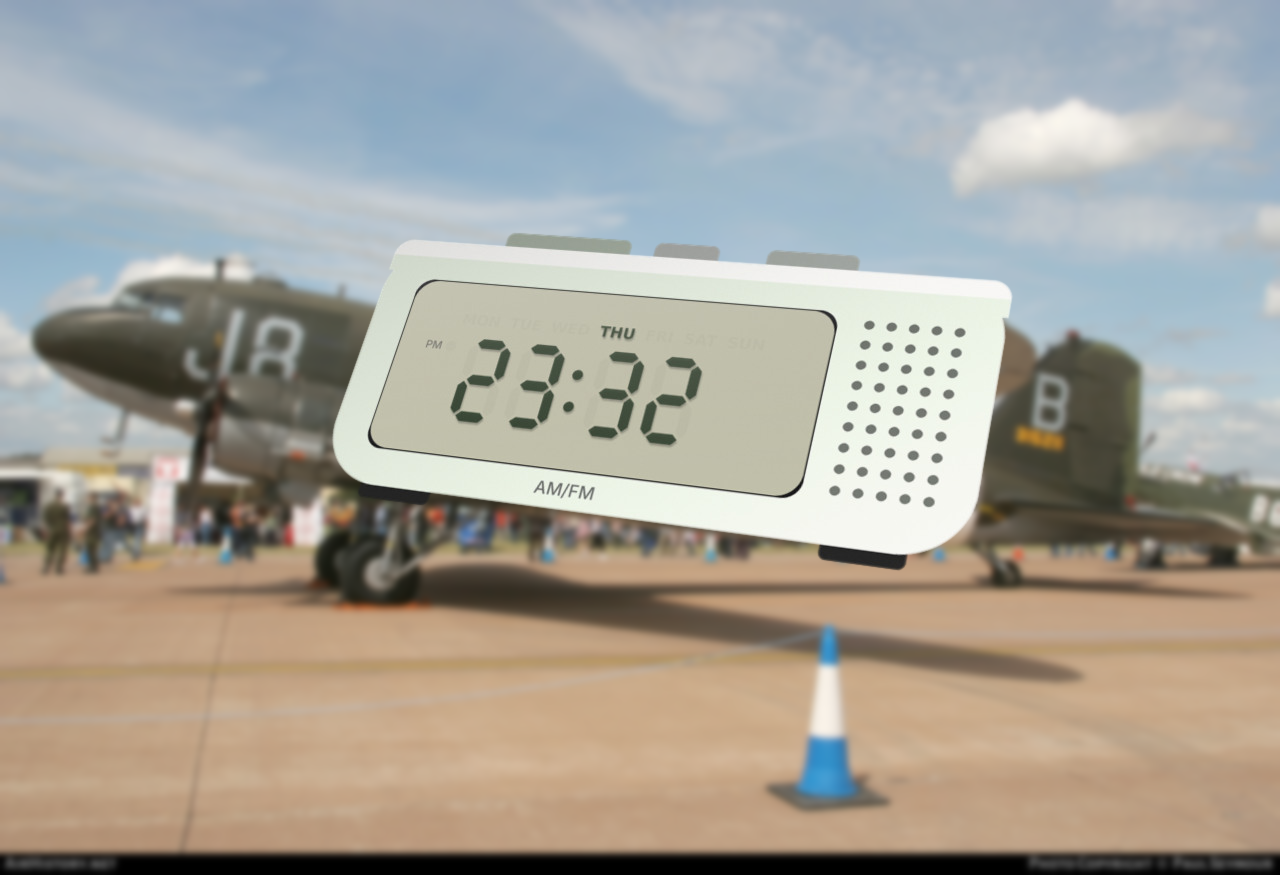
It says 23:32
